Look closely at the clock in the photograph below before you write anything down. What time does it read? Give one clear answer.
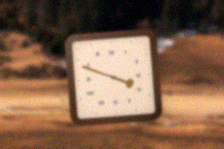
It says 3:49
